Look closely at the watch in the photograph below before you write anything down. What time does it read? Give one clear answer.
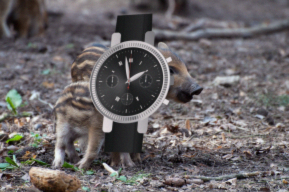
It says 1:58
